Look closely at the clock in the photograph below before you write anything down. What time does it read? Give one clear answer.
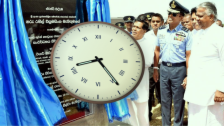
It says 8:24
